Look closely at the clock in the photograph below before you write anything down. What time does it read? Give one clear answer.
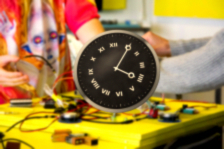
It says 4:06
